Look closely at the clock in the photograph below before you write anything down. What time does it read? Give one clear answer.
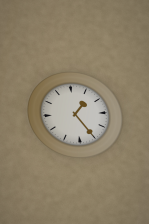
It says 1:25
